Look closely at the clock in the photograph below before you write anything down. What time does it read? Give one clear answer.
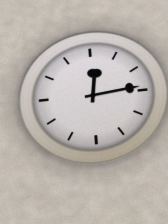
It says 12:14
